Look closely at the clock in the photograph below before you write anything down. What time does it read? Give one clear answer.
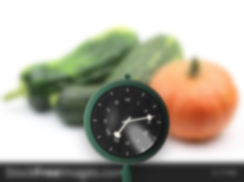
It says 7:13
